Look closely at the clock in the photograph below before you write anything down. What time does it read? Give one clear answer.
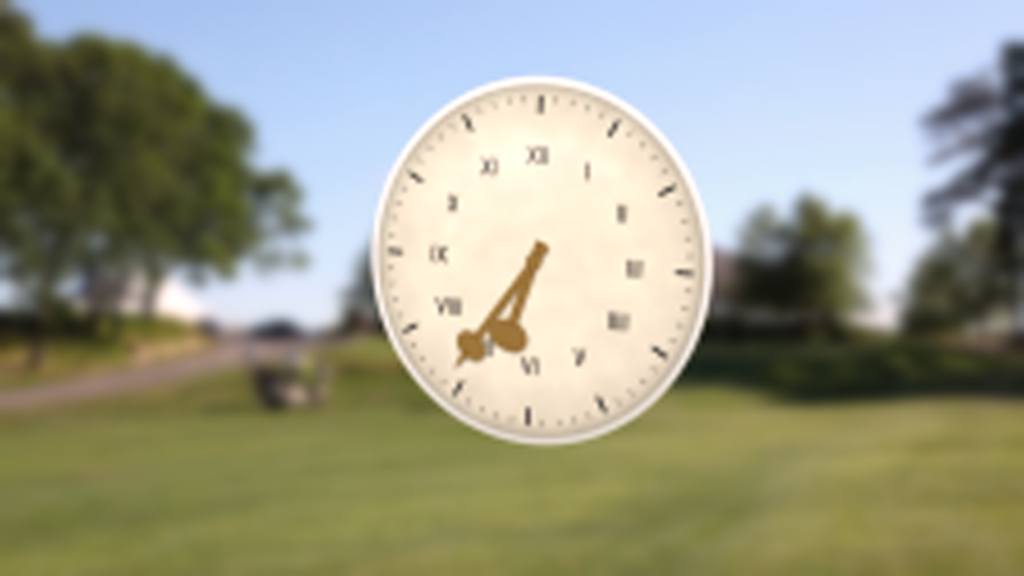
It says 6:36
